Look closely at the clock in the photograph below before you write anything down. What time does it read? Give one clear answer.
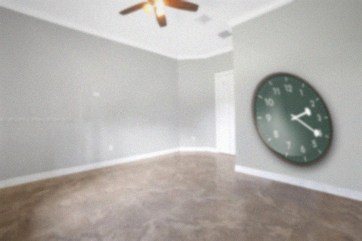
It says 2:21
